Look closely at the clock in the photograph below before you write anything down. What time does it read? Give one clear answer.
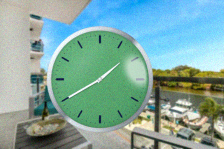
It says 1:40
